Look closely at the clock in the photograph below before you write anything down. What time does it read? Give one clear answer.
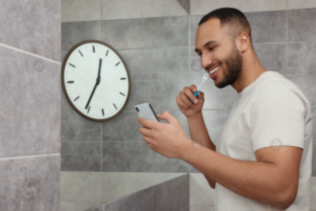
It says 12:36
